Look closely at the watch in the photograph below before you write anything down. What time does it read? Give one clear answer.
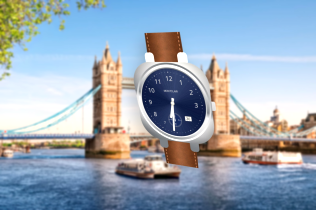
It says 6:31
